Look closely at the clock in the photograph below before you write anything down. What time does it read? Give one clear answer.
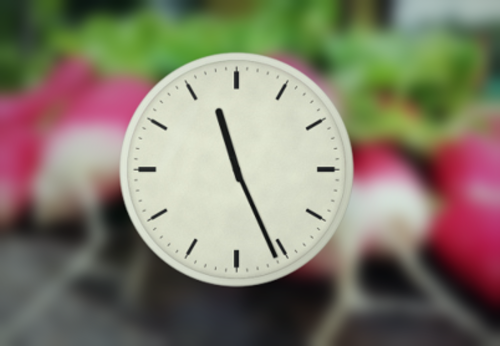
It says 11:26
